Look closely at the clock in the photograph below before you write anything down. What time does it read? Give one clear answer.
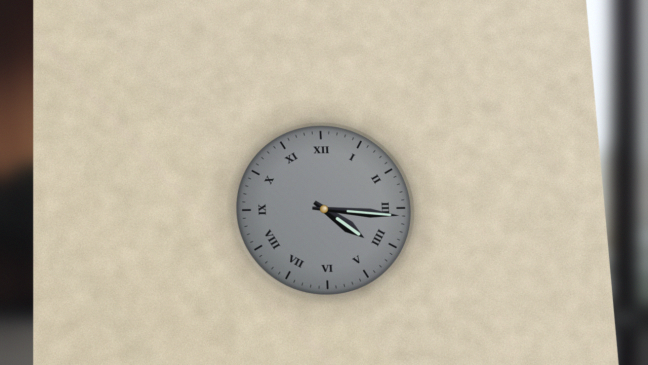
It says 4:16
